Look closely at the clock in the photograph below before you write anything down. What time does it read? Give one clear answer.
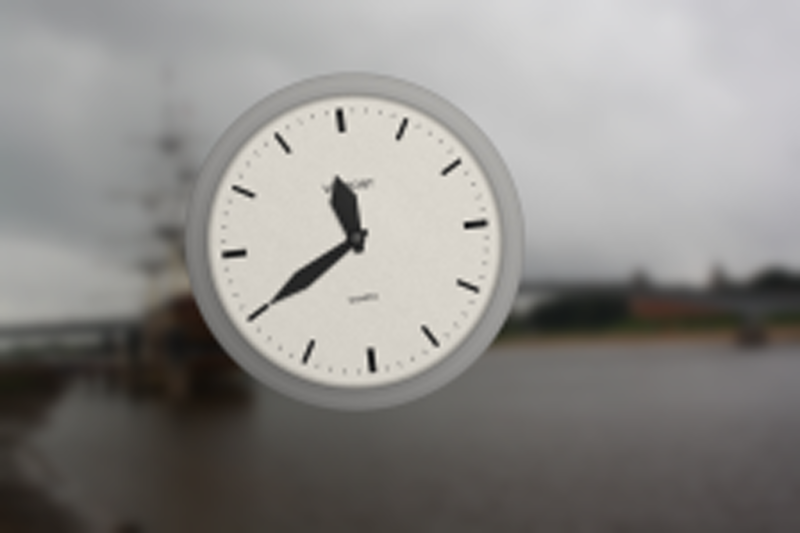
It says 11:40
